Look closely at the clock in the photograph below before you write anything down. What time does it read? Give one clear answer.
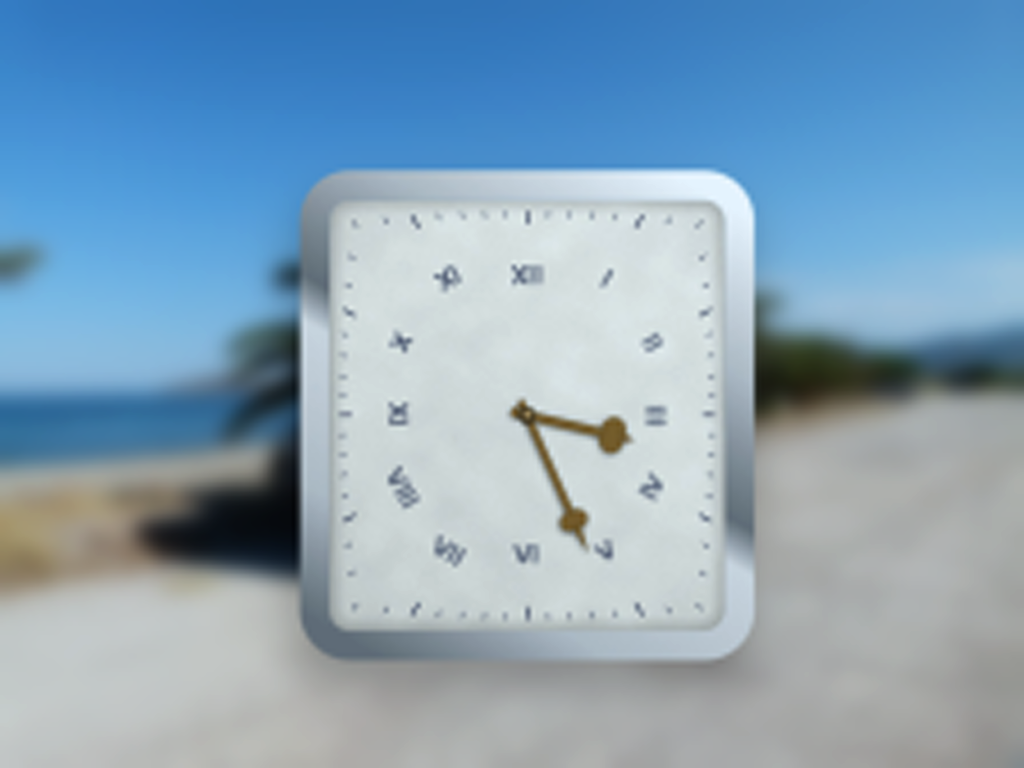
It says 3:26
